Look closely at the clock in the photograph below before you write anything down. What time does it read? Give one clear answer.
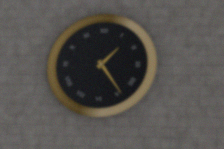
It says 1:24
